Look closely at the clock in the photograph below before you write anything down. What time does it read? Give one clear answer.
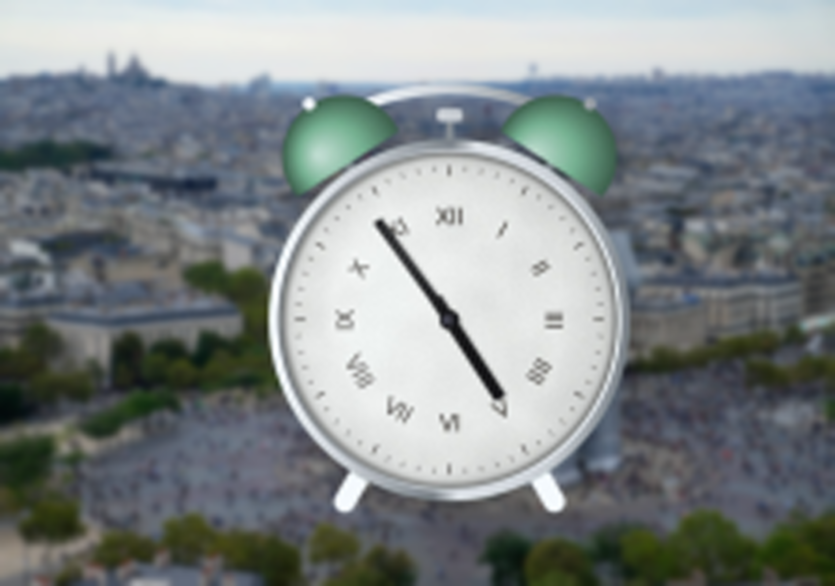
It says 4:54
